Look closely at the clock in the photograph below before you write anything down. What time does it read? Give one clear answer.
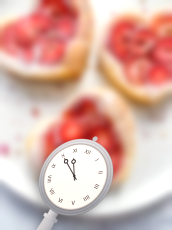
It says 10:50
